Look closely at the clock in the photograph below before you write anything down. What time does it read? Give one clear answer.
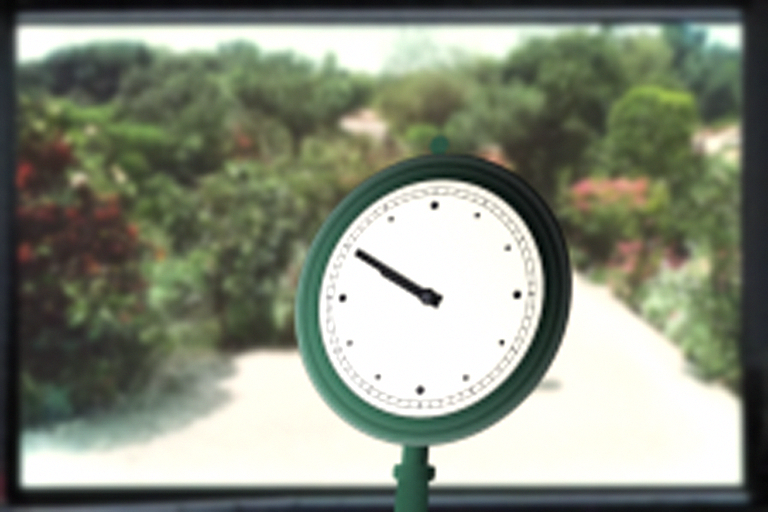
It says 9:50
